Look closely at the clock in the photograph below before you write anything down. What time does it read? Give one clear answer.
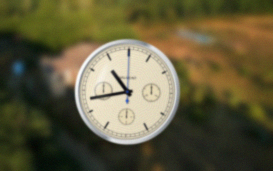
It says 10:43
